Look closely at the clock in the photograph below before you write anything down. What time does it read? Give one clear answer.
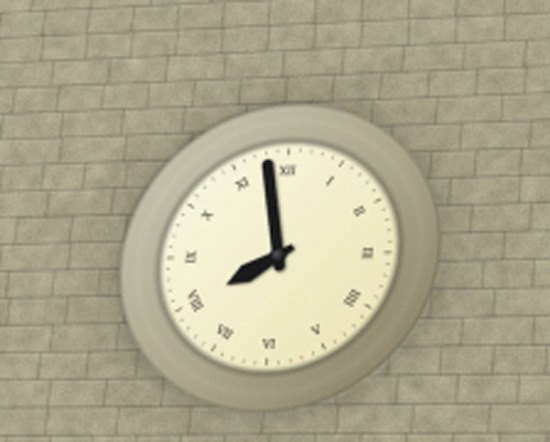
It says 7:58
